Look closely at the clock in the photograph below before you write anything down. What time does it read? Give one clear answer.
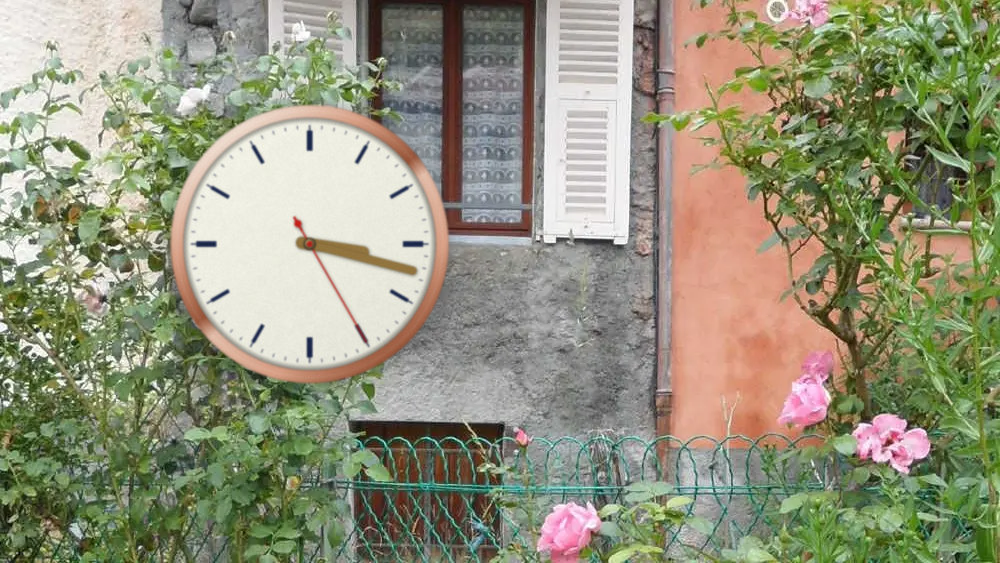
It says 3:17:25
